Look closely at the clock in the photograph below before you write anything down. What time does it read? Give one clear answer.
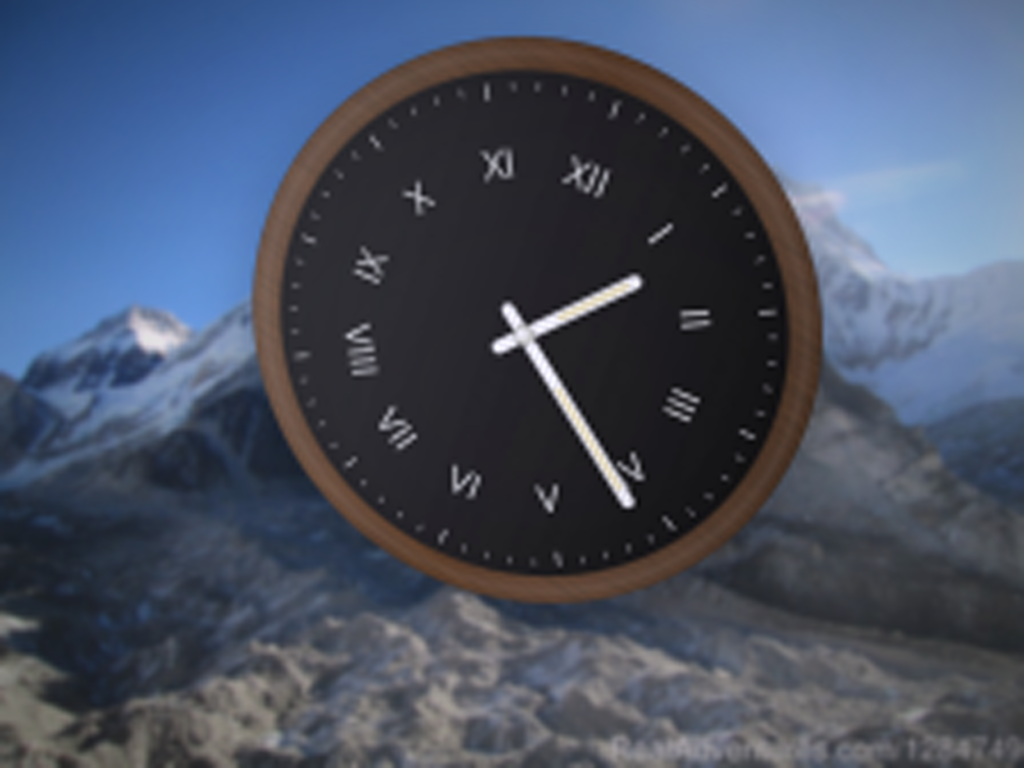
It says 1:21
